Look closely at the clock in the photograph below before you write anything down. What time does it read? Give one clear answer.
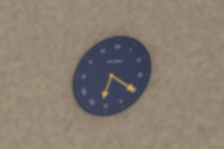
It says 6:20
